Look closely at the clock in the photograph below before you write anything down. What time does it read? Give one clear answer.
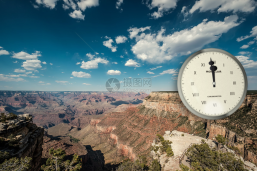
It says 11:59
